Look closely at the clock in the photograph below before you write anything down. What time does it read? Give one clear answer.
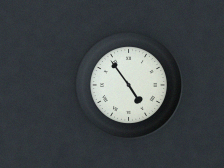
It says 4:54
